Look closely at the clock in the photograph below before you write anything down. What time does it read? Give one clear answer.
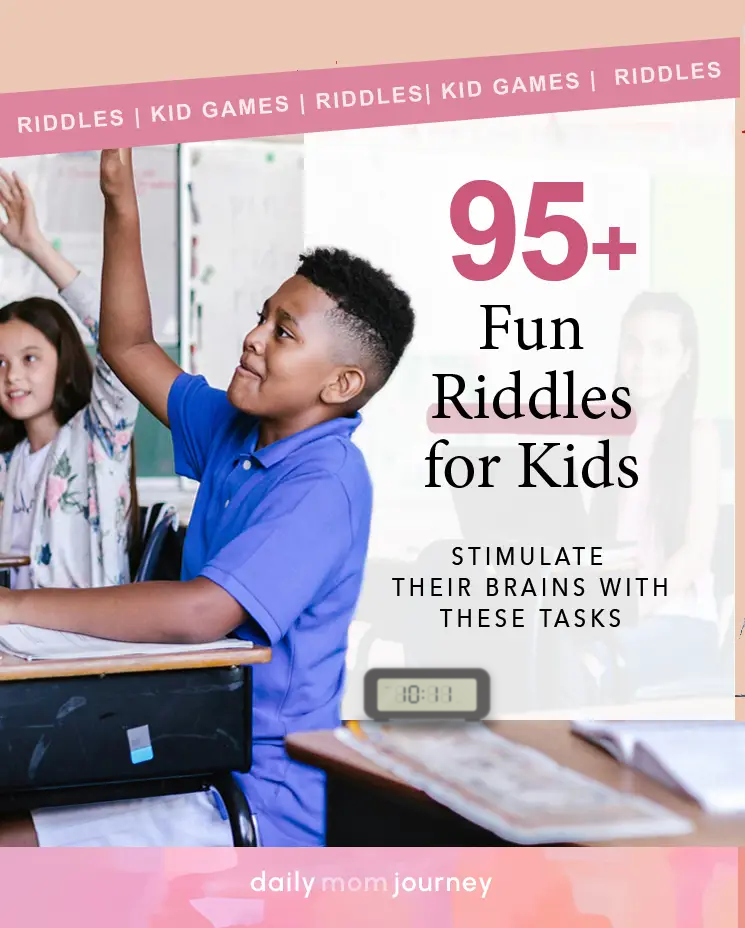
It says 10:11
